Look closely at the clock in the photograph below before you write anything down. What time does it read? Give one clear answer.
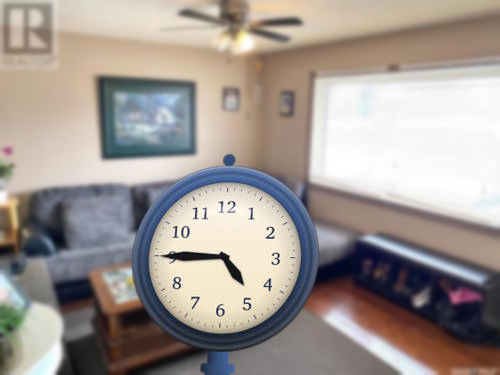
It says 4:45
